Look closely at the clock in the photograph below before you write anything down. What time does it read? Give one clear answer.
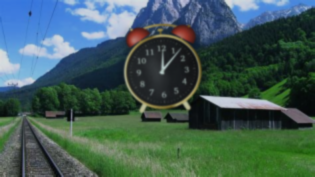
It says 12:07
